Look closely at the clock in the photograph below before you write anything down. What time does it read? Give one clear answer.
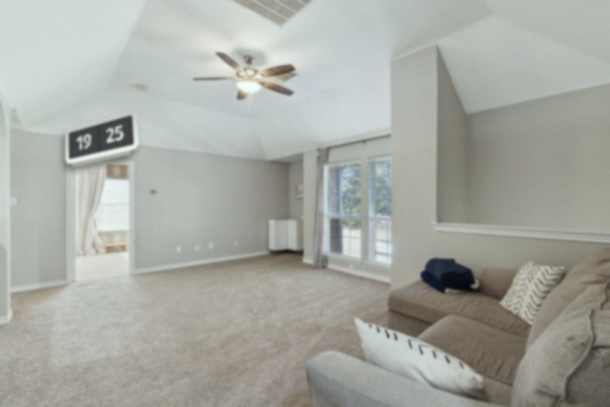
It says 19:25
